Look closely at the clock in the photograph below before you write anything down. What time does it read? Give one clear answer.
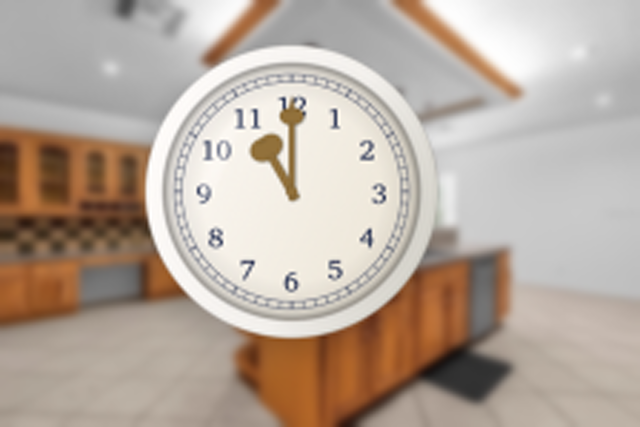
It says 11:00
